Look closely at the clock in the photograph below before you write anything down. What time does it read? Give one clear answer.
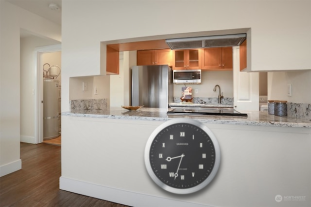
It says 8:33
